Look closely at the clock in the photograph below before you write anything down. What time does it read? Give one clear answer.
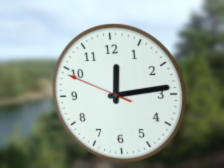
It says 12:13:49
